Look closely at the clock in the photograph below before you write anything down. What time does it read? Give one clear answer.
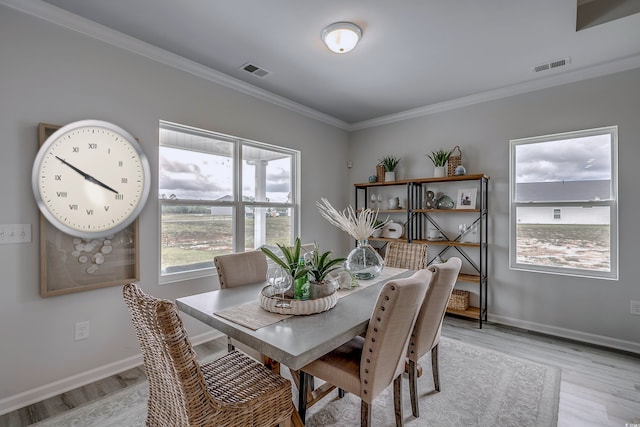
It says 3:50
